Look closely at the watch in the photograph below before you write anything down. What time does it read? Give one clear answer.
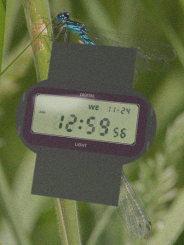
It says 12:59:56
